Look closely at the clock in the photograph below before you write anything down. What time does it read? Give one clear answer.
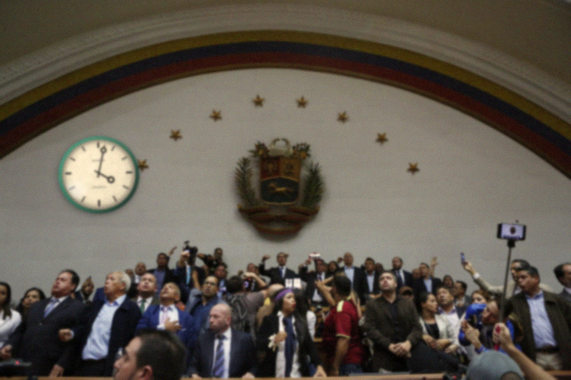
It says 4:02
